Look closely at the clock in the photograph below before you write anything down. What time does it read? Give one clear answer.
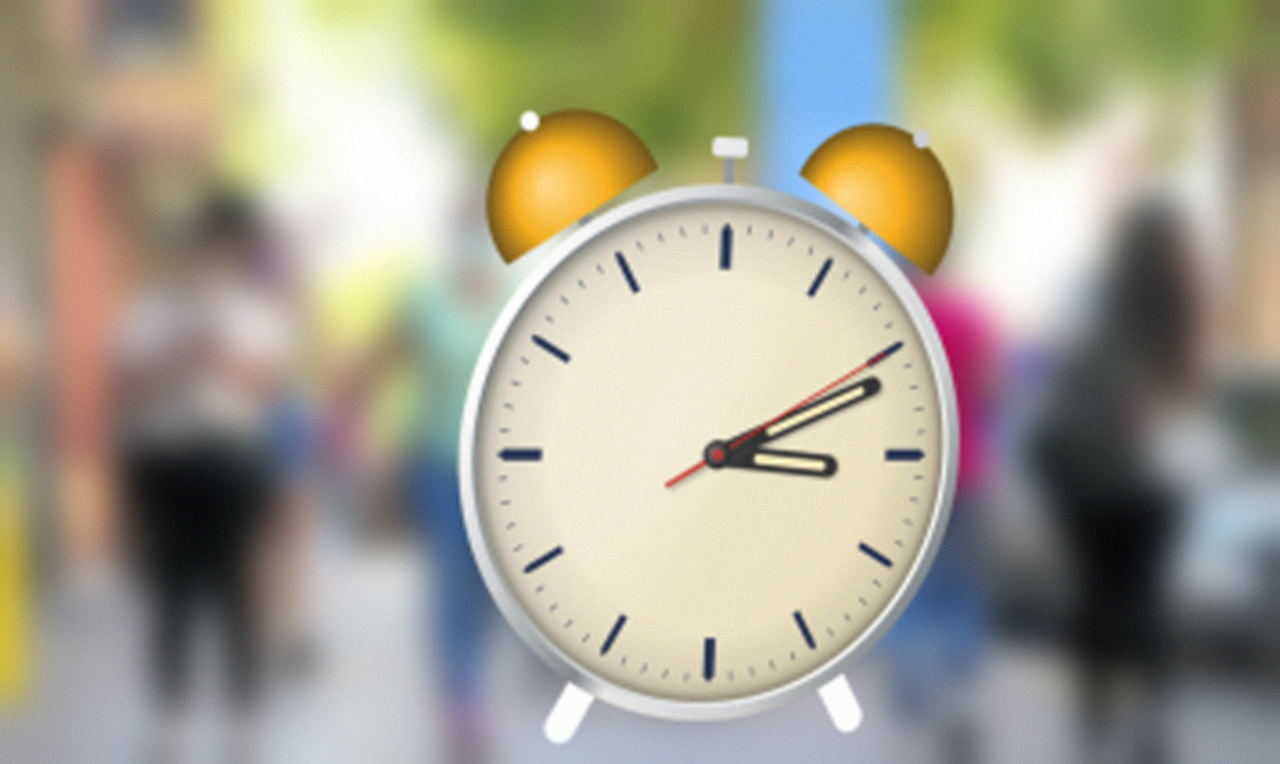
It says 3:11:10
